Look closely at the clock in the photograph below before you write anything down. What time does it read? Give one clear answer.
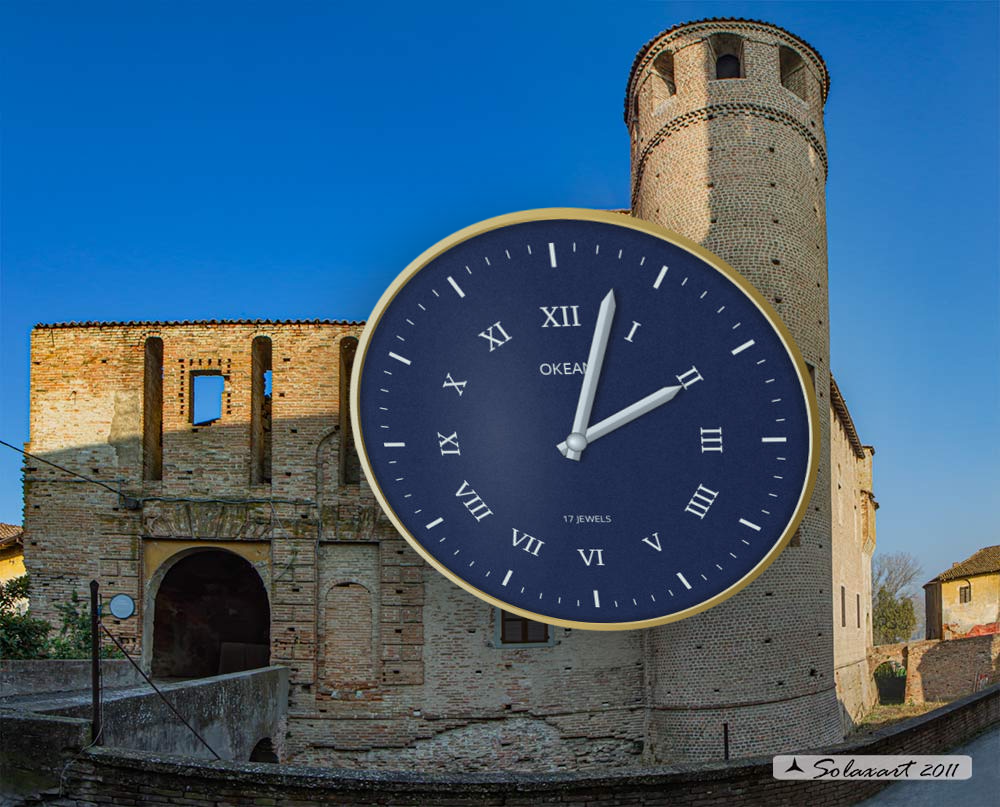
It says 2:03
